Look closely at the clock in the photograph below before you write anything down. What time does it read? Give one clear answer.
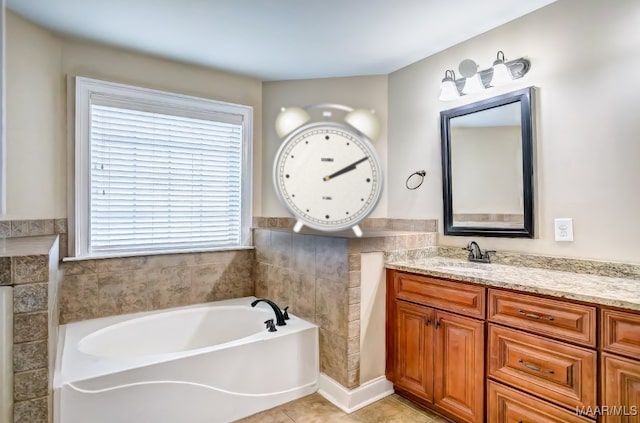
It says 2:10
